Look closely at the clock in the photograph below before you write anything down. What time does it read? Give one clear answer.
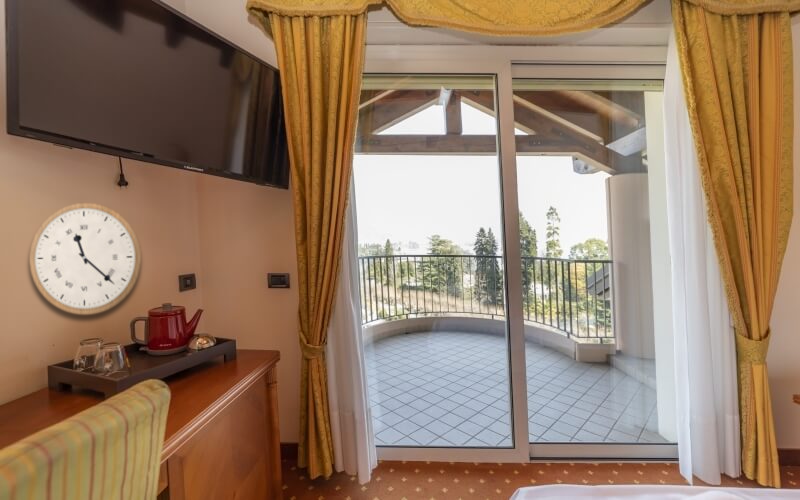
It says 11:22
